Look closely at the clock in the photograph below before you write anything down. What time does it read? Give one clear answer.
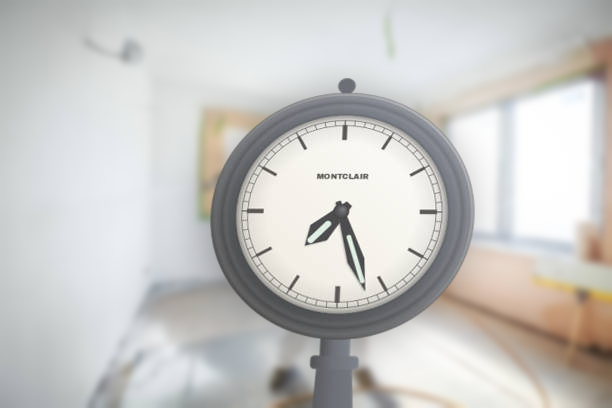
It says 7:27
